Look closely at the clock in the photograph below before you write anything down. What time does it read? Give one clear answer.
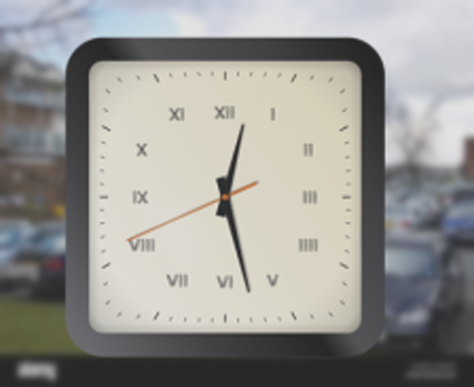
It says 12:27:41
